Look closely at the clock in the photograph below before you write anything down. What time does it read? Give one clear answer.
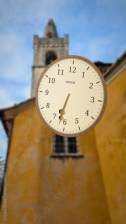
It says 6:32
